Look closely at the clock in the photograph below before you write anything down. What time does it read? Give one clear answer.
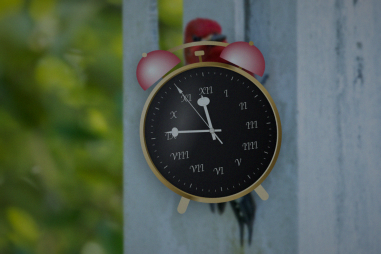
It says 11:45:55
